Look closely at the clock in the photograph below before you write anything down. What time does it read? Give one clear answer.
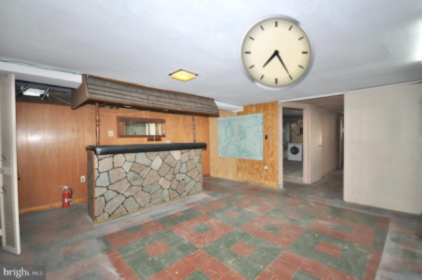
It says 7:25
